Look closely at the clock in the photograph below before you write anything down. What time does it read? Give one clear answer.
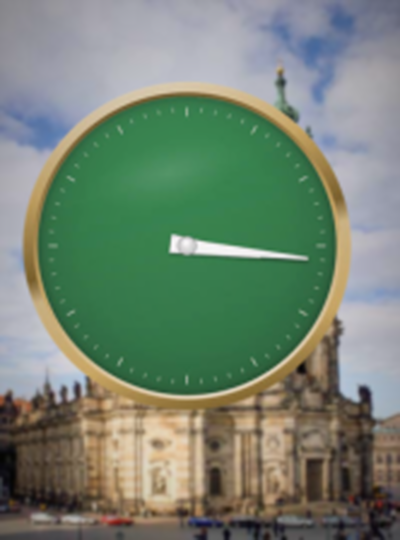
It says 3:16
